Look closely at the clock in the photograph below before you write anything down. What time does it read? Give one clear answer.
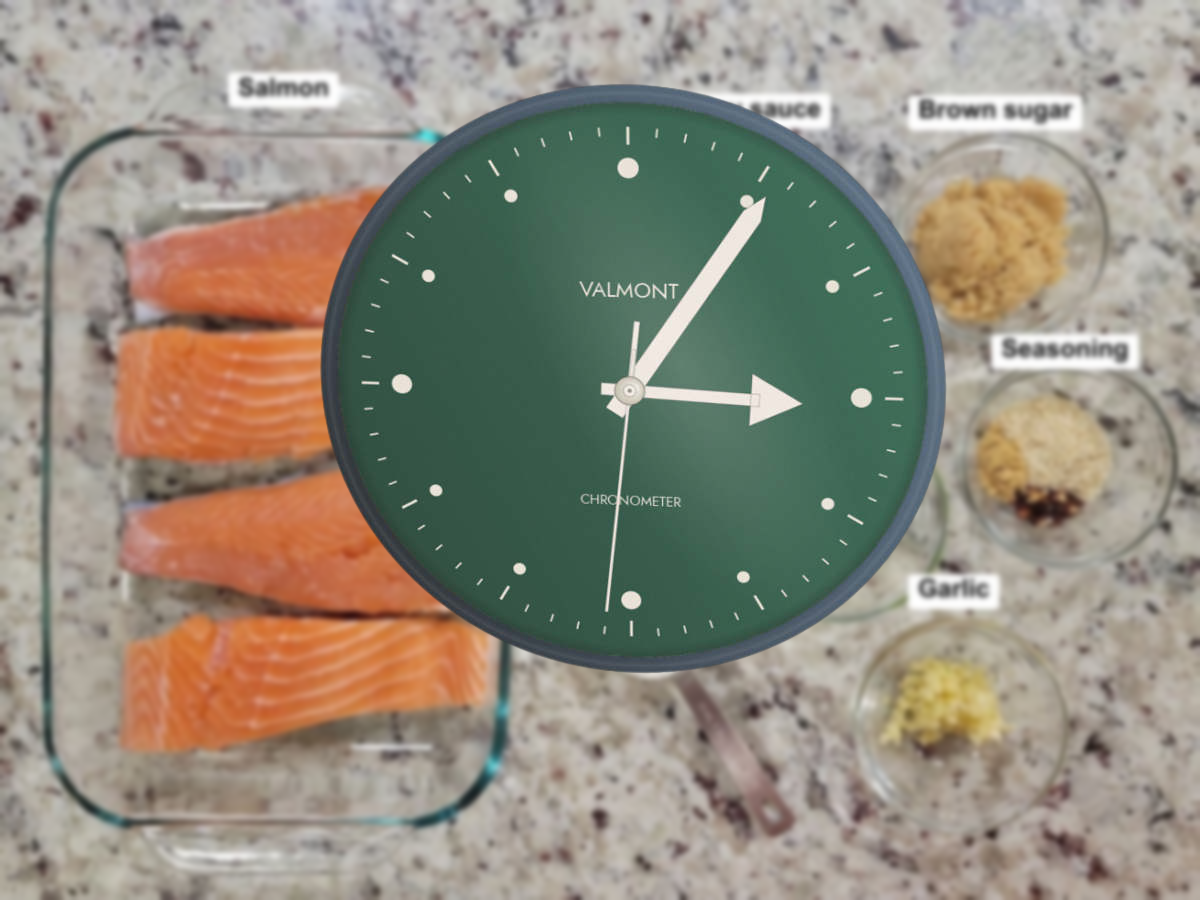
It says 3:05:31
